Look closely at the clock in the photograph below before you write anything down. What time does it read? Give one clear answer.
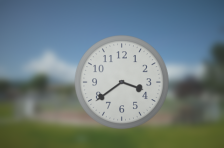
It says 3:39
